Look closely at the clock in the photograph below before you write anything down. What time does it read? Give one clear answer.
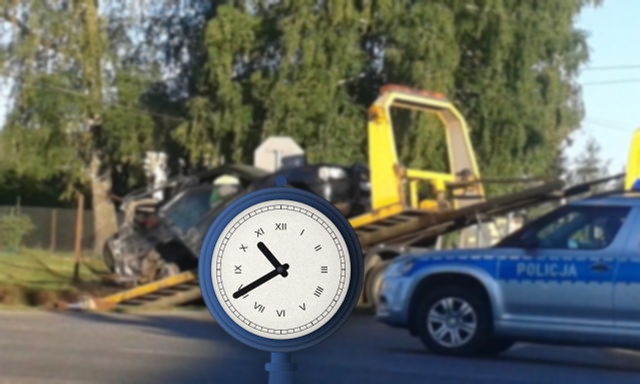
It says 10:40
